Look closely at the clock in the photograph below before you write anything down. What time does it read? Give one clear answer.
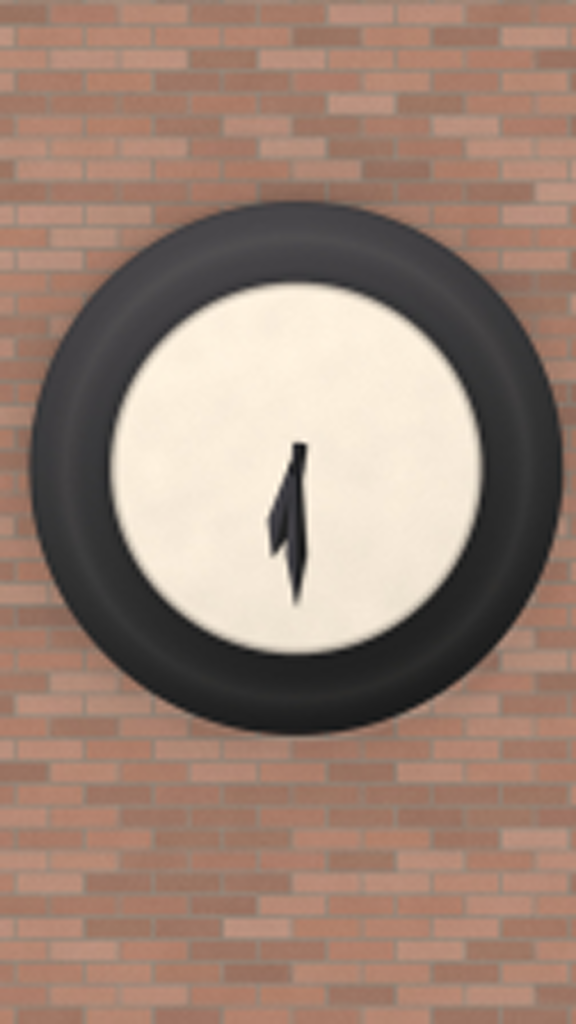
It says 6:30
